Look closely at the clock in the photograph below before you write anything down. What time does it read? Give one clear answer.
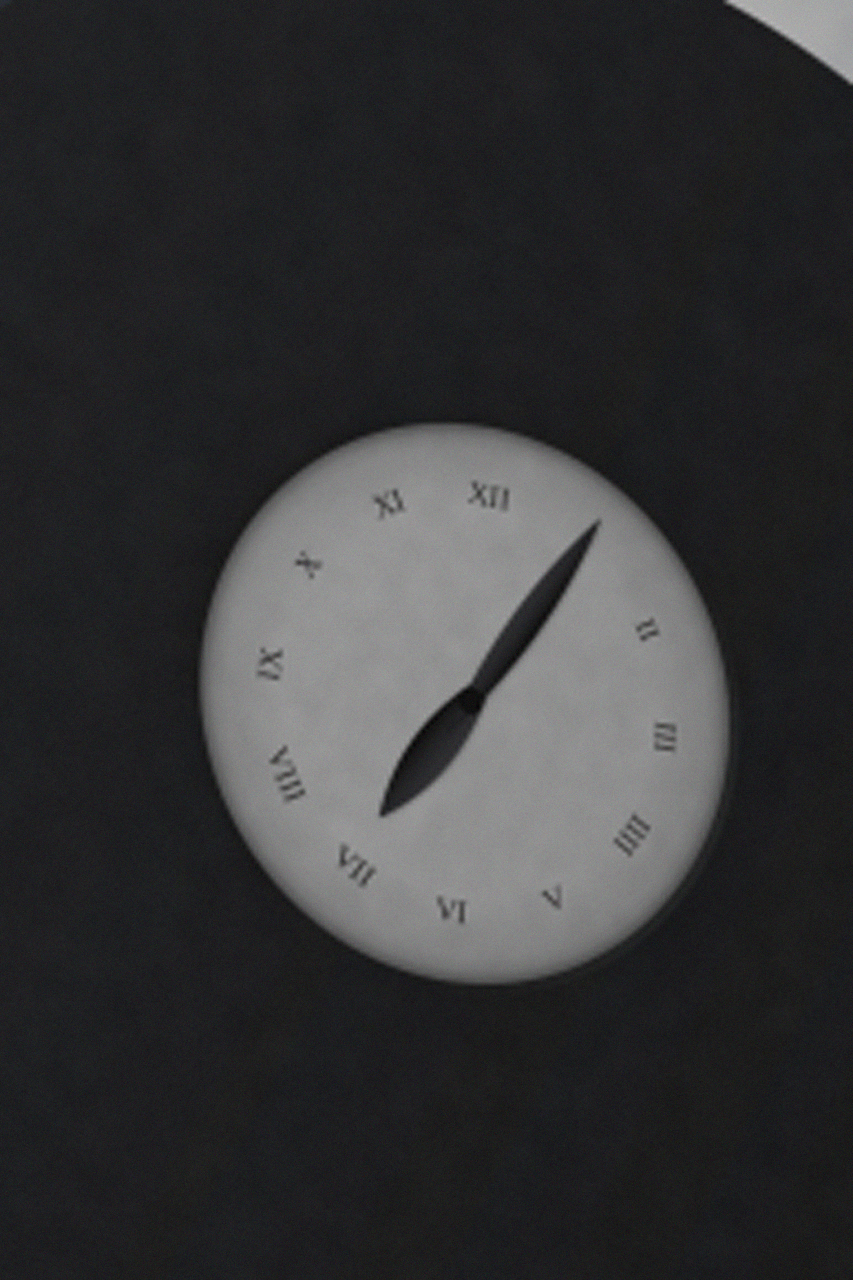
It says 7:05
